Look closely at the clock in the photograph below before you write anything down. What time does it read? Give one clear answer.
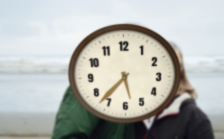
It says 5:37
